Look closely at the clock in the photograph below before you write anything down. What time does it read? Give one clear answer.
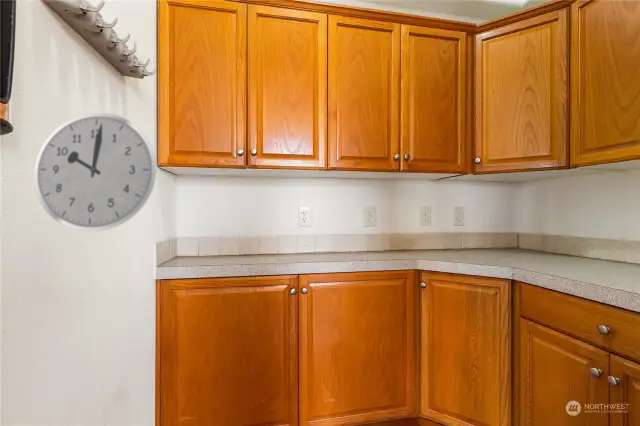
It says 10:01
